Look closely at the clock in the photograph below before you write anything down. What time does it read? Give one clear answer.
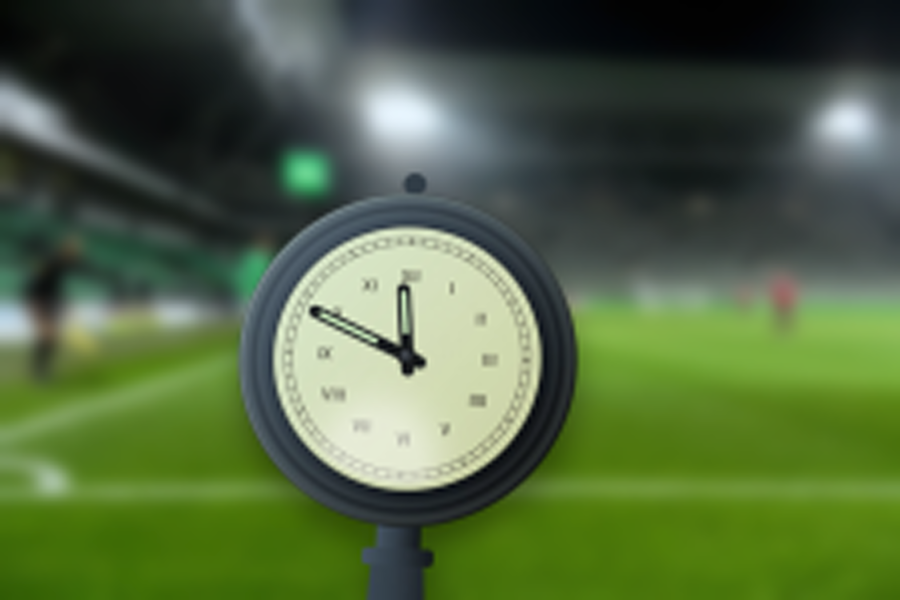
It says 11:49
